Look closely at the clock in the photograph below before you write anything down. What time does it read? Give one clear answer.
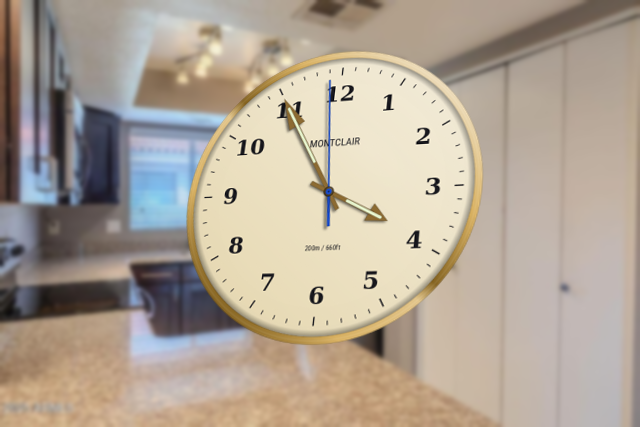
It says 3:54:59
